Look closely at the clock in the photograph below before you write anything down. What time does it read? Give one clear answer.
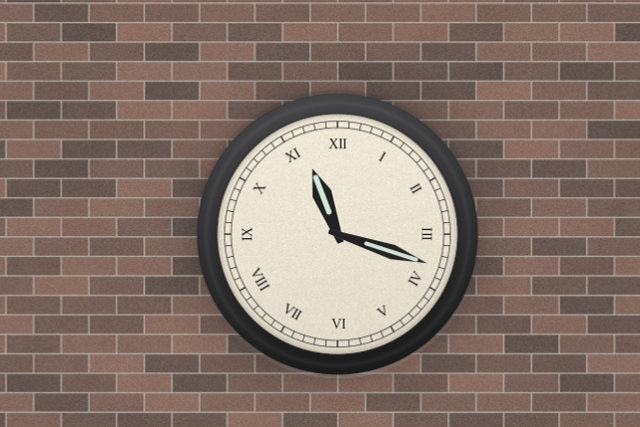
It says 11:18
